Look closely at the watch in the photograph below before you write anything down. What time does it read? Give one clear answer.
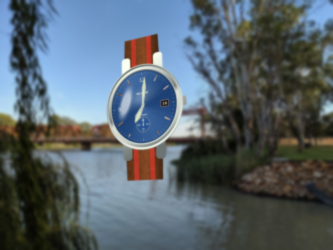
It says 7:01
